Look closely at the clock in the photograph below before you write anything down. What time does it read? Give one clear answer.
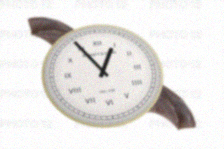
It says 12:55
